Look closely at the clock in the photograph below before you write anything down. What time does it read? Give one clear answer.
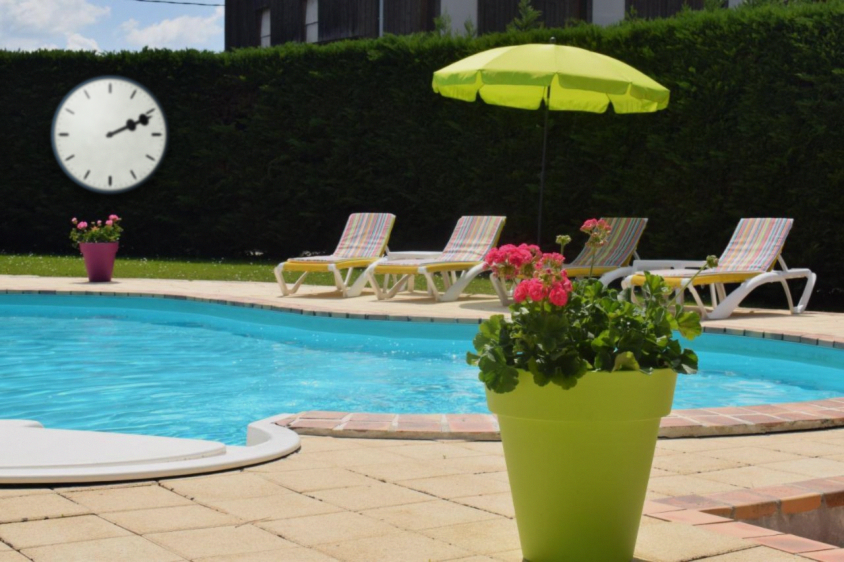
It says 2:11
